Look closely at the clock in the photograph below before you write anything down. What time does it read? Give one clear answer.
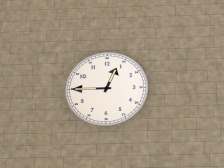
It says 12:45
